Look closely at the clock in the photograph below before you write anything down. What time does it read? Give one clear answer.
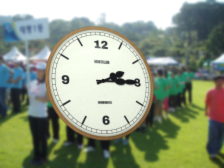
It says 2:15
